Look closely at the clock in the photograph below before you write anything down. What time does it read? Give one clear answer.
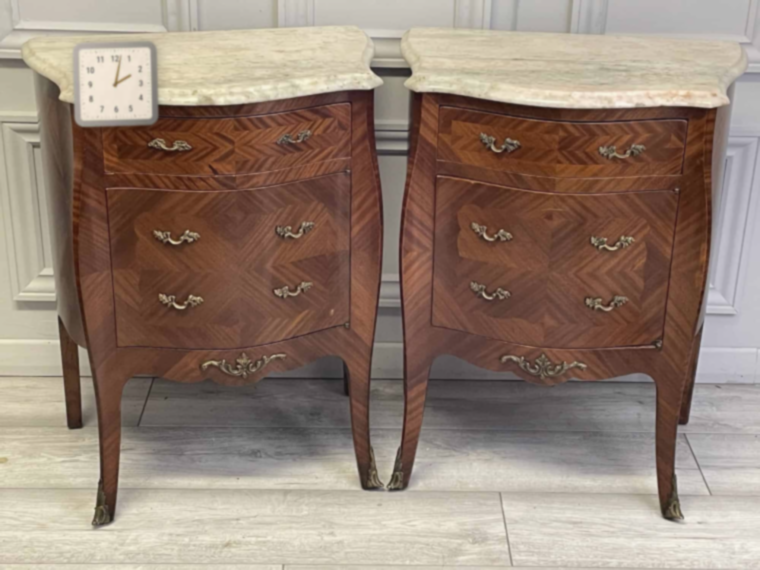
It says 2:02
